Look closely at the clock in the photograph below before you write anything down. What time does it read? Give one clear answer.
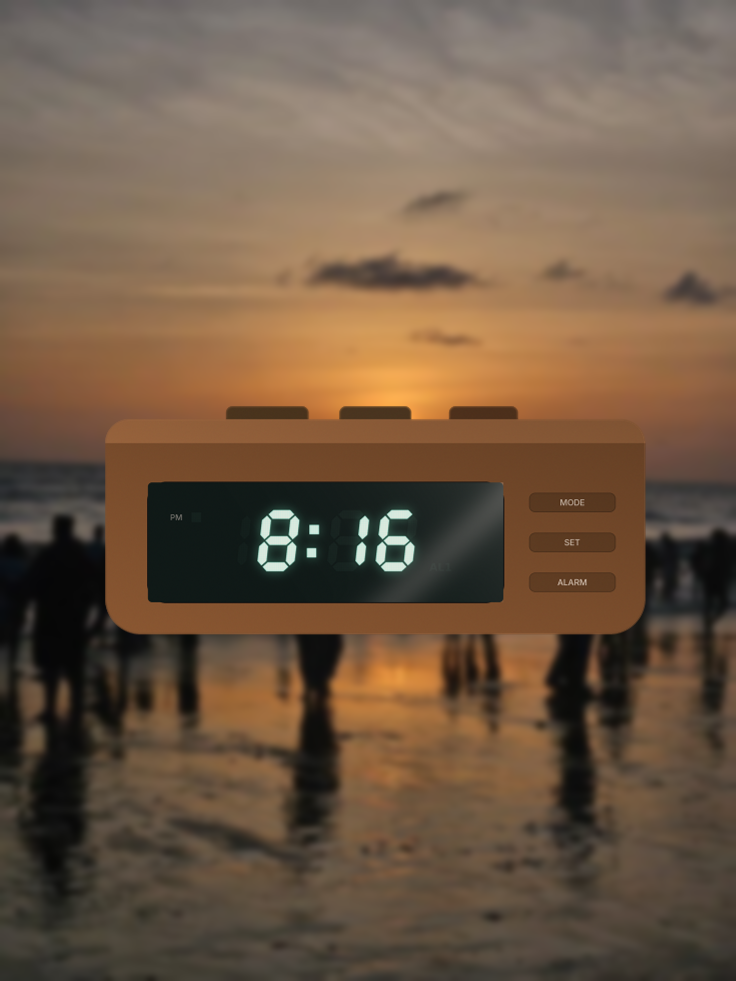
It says 8:16
